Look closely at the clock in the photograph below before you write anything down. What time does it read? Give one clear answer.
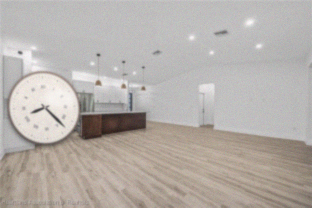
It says 8:23
